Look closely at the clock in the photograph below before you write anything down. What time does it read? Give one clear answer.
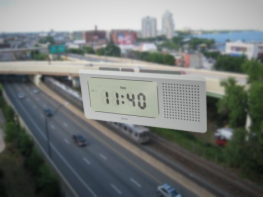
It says 11:40
